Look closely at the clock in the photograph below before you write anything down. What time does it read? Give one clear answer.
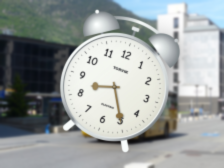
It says 8:25
